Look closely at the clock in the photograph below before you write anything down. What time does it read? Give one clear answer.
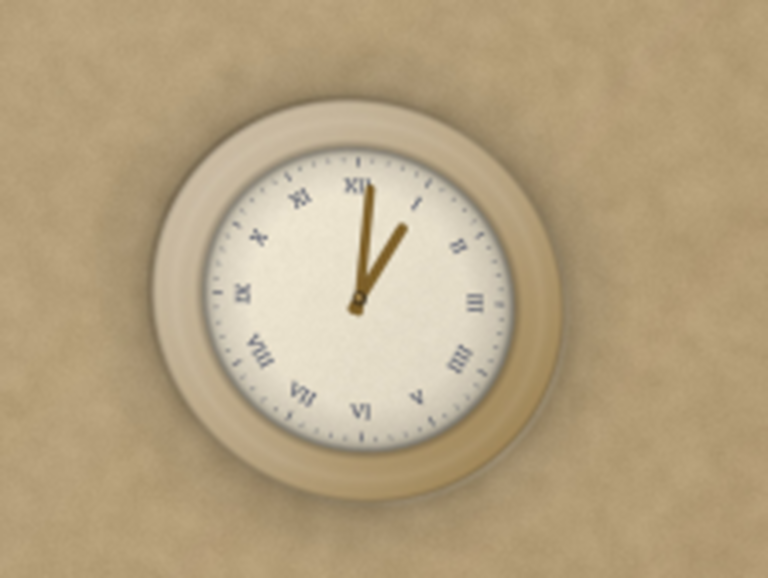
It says 1:01
